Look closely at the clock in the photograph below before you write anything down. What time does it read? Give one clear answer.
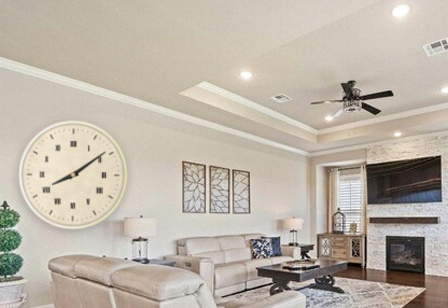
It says 8:09
